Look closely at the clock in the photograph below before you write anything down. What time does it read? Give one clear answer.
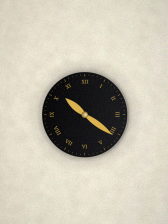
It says 10:21
